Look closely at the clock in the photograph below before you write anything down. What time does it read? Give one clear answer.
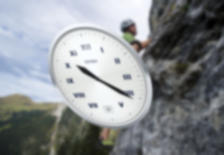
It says 10:21
